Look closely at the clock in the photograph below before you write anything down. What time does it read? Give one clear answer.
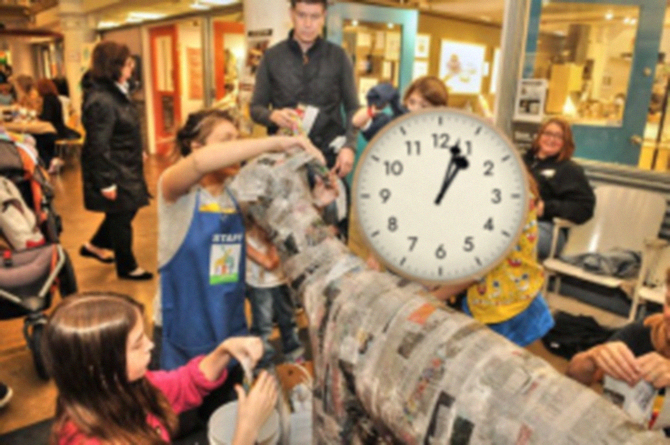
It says 1:03
